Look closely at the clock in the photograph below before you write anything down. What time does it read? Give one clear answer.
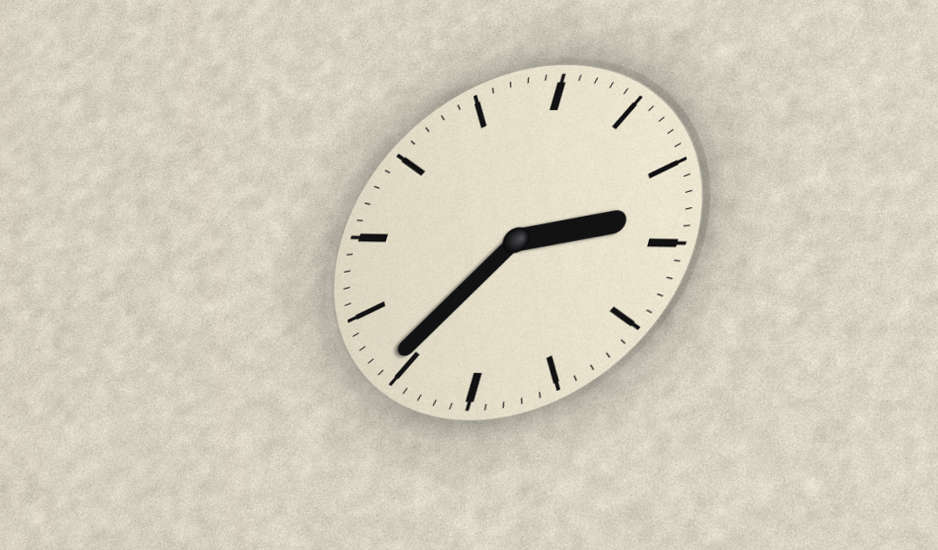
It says 2:36
